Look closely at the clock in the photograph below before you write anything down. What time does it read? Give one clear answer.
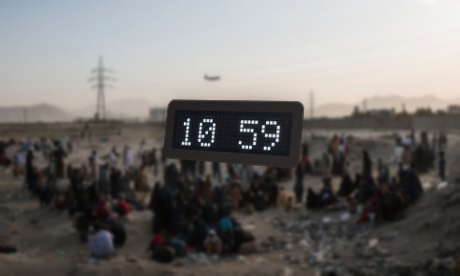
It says 10:59
